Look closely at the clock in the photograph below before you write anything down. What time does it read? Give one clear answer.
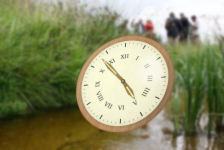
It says 4:53
